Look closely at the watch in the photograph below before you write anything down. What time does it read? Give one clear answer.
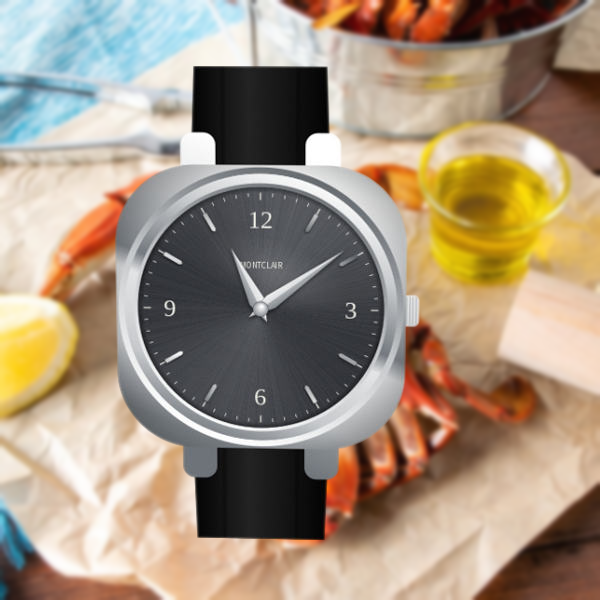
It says 11:09
